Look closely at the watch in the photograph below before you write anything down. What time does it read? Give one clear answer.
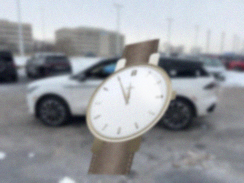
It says 11:55
